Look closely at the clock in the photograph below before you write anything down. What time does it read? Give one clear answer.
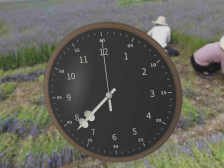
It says 7:38:00
